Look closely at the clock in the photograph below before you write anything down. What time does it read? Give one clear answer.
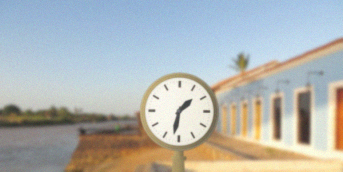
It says 1:32
